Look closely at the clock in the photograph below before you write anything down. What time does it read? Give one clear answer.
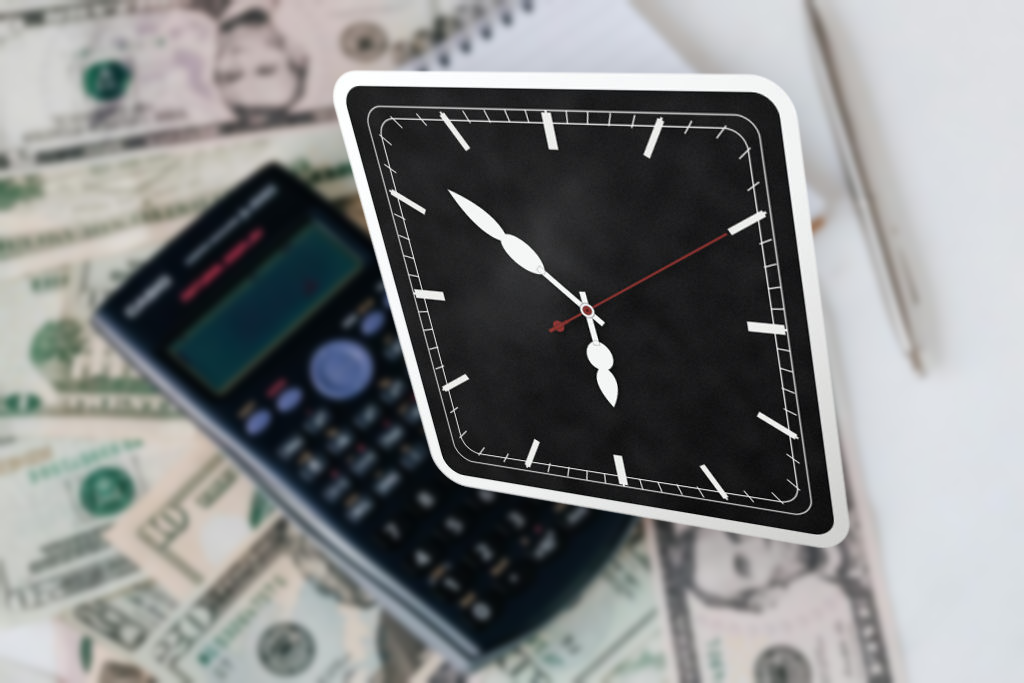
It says 5:52:10
